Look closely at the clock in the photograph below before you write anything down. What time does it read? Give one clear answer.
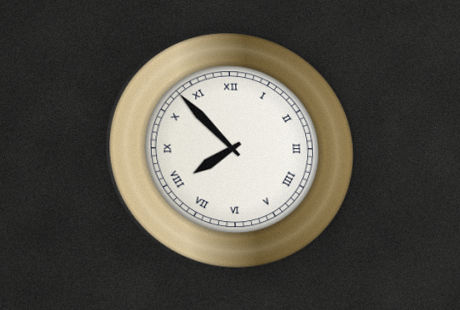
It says 7:53
